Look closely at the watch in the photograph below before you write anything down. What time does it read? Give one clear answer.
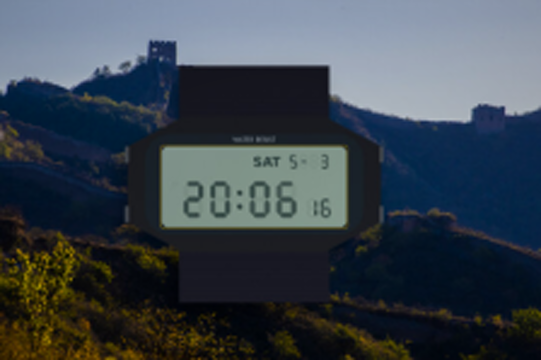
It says 20:06:16
